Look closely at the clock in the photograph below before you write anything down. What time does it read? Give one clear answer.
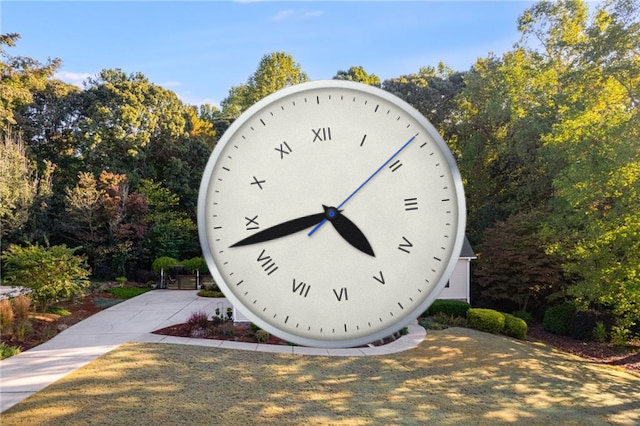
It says 4:43:09
